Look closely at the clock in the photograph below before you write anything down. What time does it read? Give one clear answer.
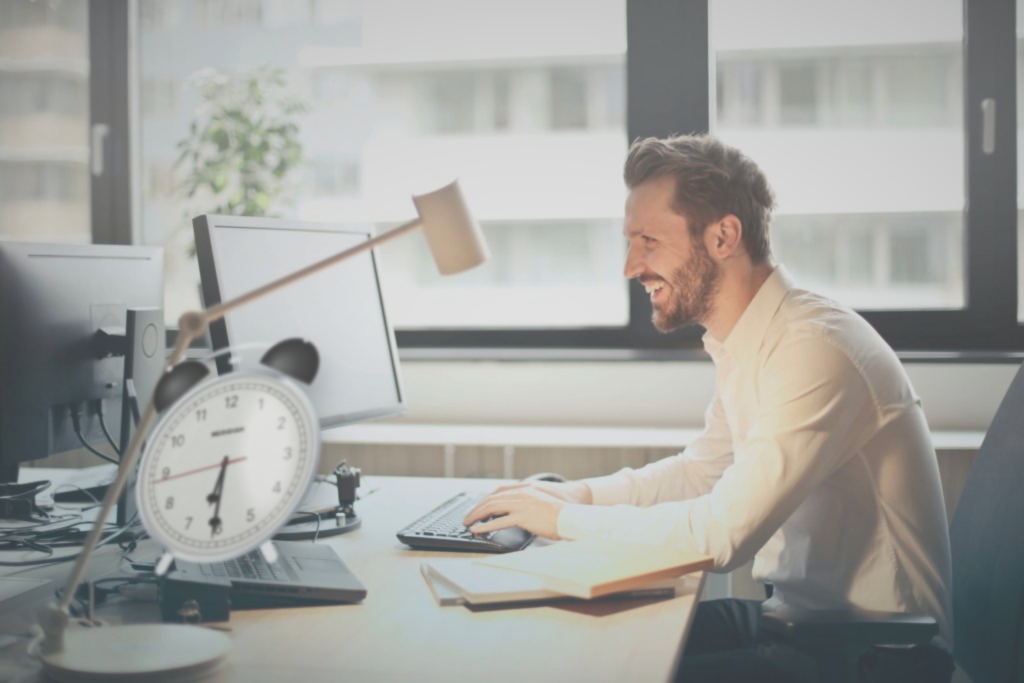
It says 6:30:44
